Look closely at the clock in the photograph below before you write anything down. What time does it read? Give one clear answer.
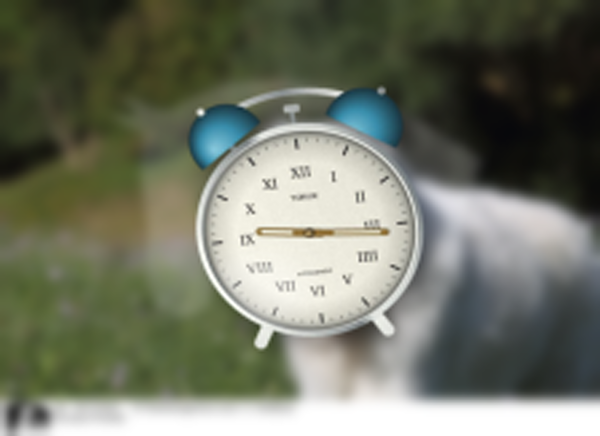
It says 9:16
